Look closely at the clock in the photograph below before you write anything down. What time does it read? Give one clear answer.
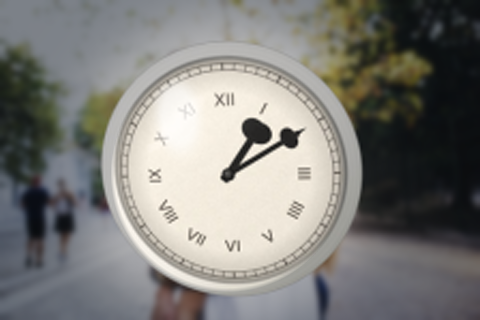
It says 1:10
